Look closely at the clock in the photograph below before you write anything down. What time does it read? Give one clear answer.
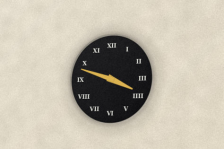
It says 3:48
